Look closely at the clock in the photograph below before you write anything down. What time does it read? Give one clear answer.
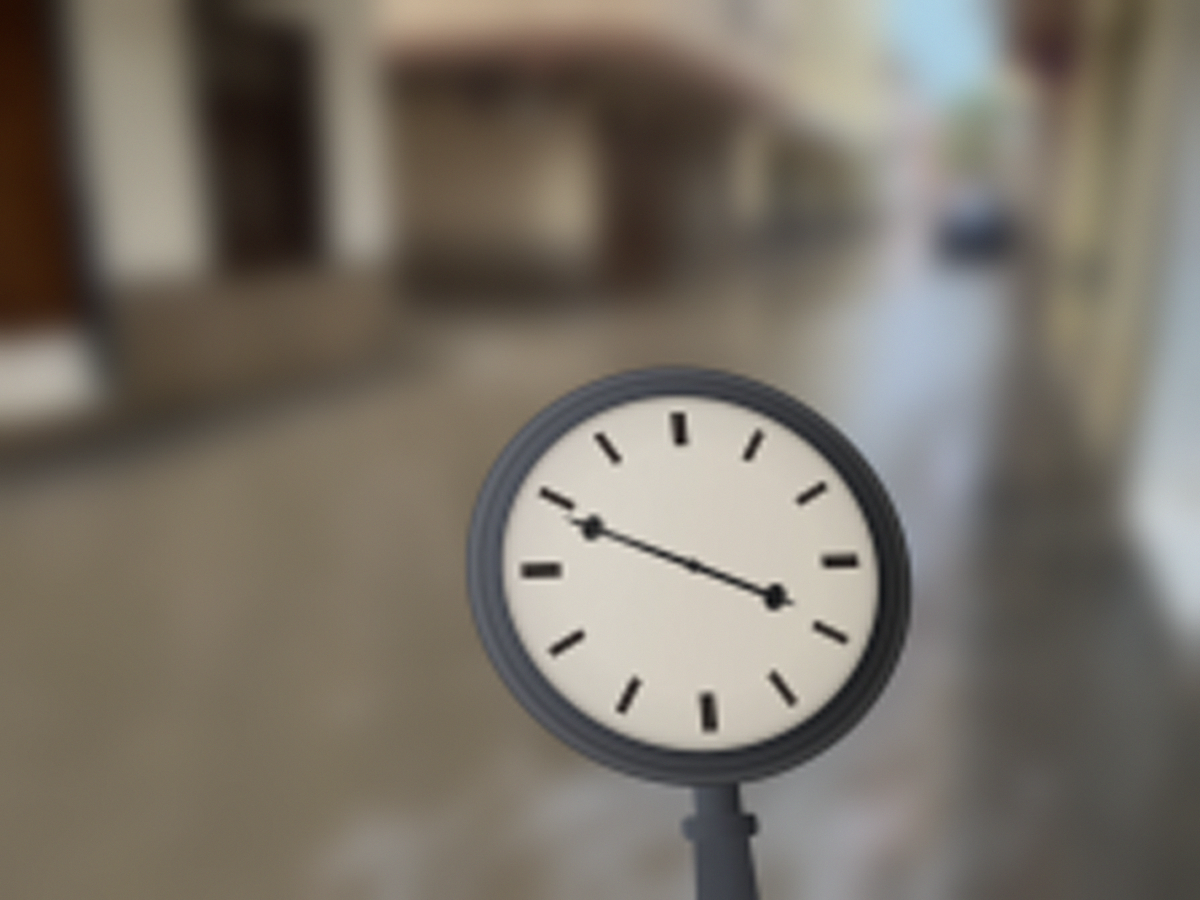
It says 3:49
